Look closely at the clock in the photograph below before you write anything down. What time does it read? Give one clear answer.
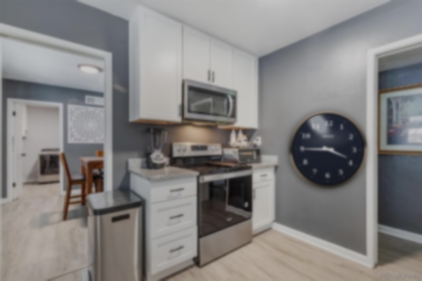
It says 3:45
